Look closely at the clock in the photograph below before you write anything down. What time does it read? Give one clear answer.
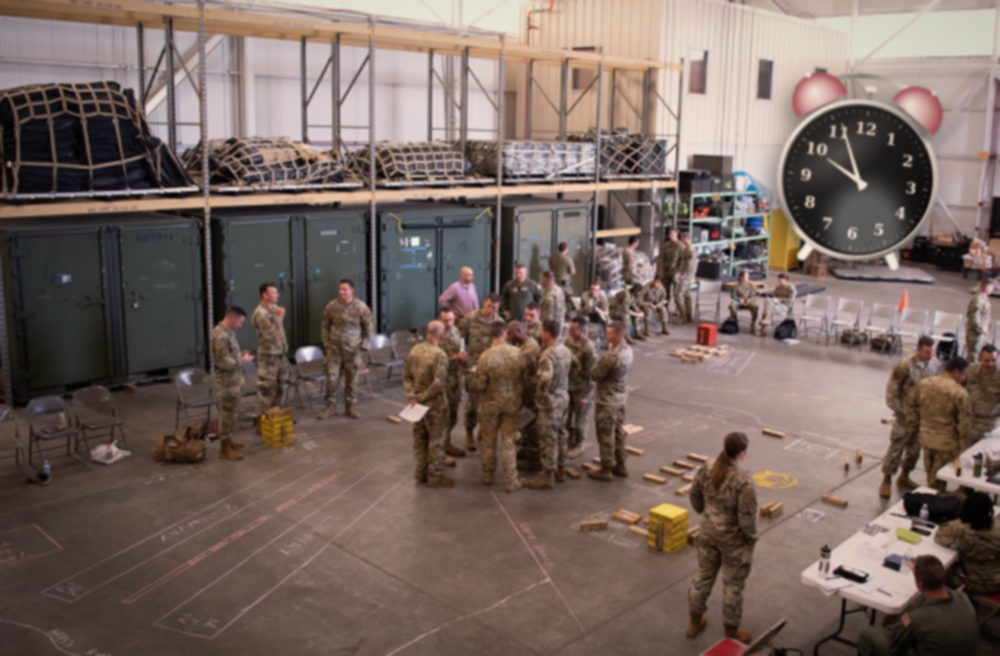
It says 9:56
